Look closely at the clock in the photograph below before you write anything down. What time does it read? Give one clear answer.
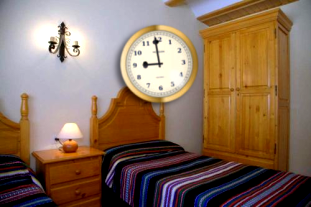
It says 8:59
